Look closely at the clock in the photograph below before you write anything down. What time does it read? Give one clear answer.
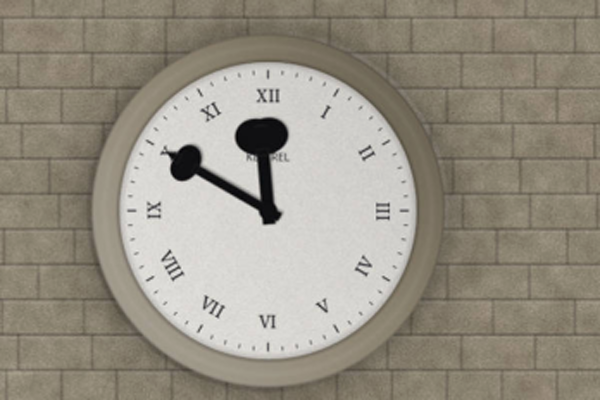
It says 11:50
